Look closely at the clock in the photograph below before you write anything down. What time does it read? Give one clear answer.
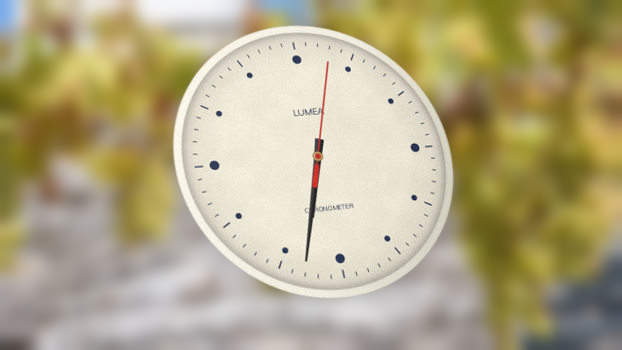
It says 6:33:03
